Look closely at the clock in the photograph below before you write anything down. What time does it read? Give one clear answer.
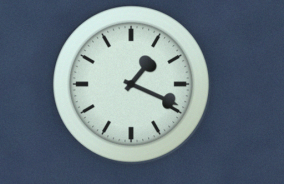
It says 1:19
